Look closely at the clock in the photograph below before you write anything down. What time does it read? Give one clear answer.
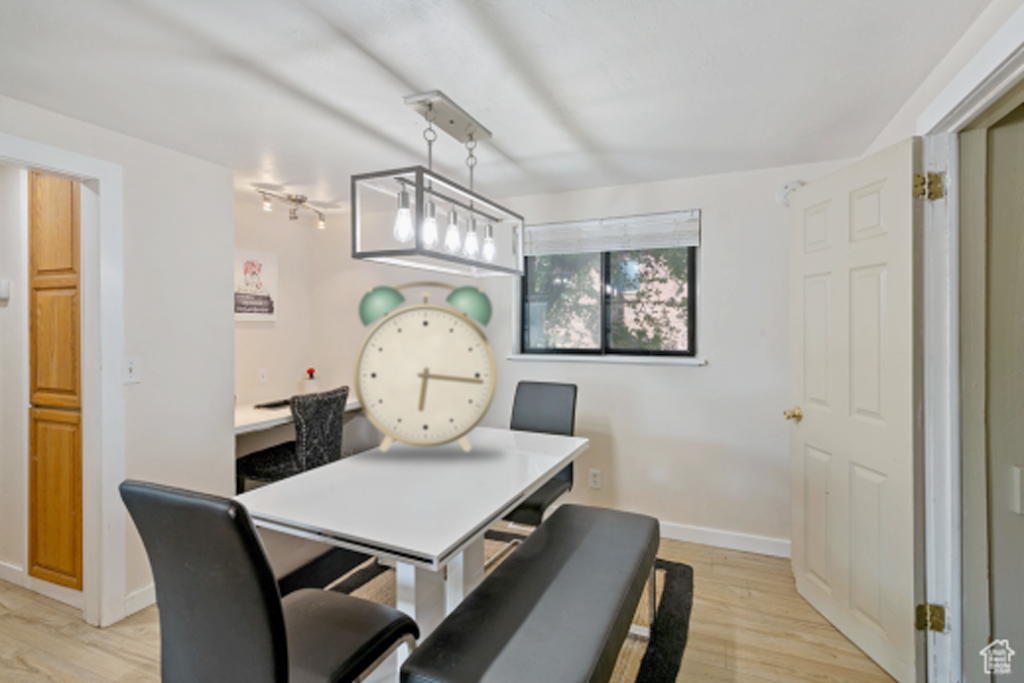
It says 6:16
